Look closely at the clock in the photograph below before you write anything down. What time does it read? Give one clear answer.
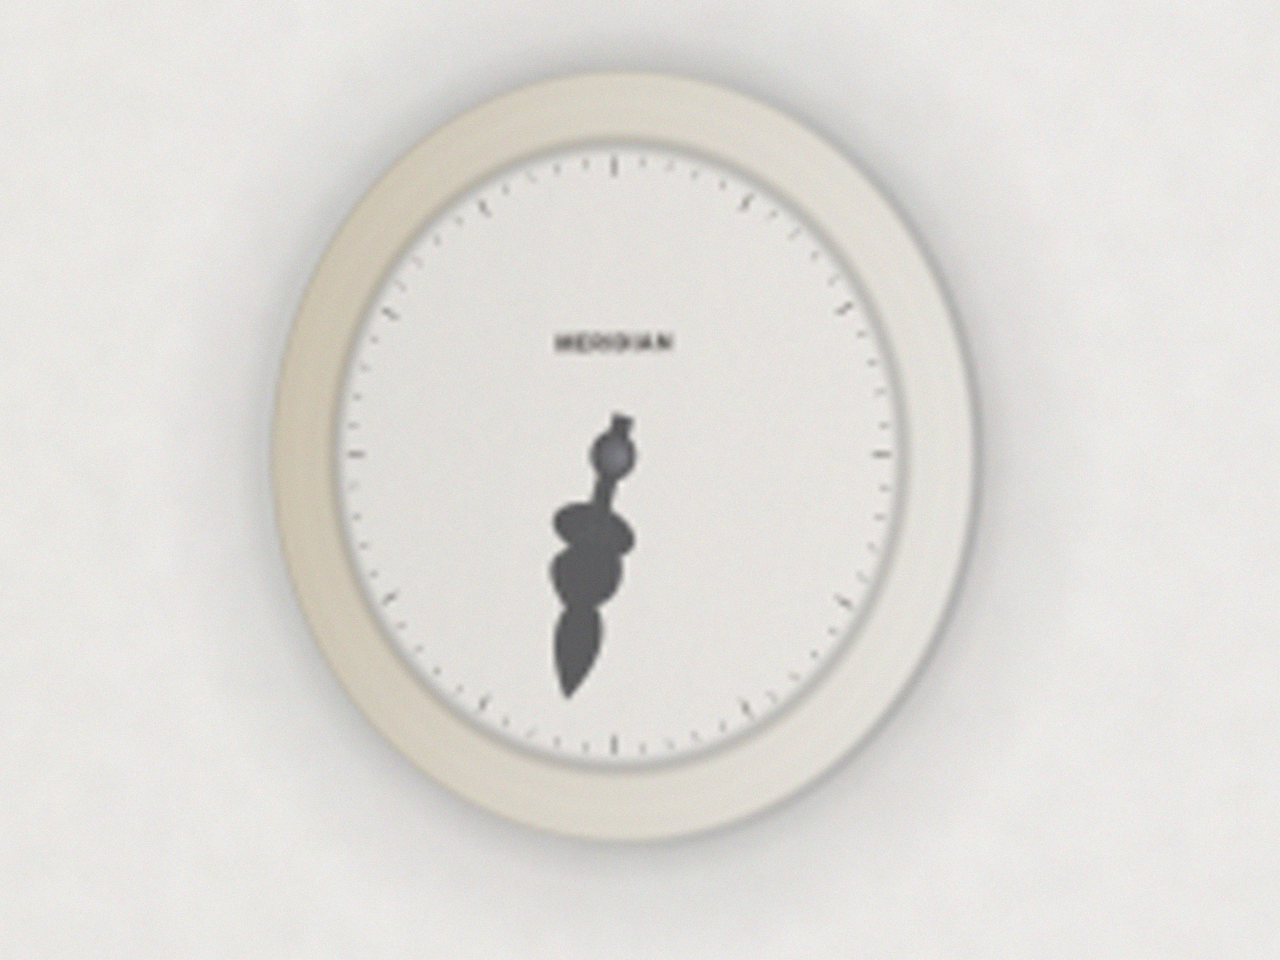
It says 6:32
